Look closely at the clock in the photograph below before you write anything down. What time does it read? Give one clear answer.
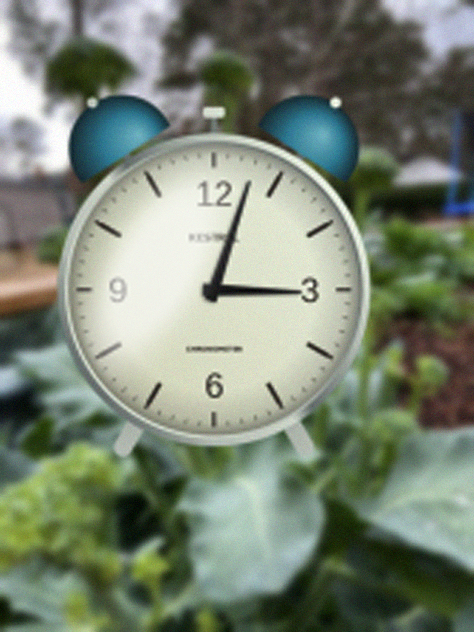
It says 3:03
